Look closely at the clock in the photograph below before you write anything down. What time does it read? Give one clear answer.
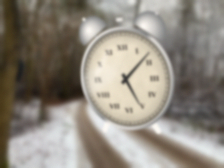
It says 5:08
